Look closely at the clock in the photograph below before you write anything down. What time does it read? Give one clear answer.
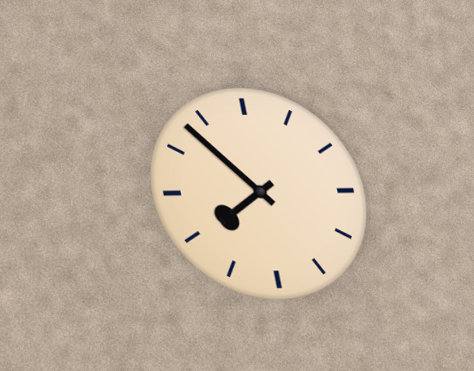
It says 7:53
